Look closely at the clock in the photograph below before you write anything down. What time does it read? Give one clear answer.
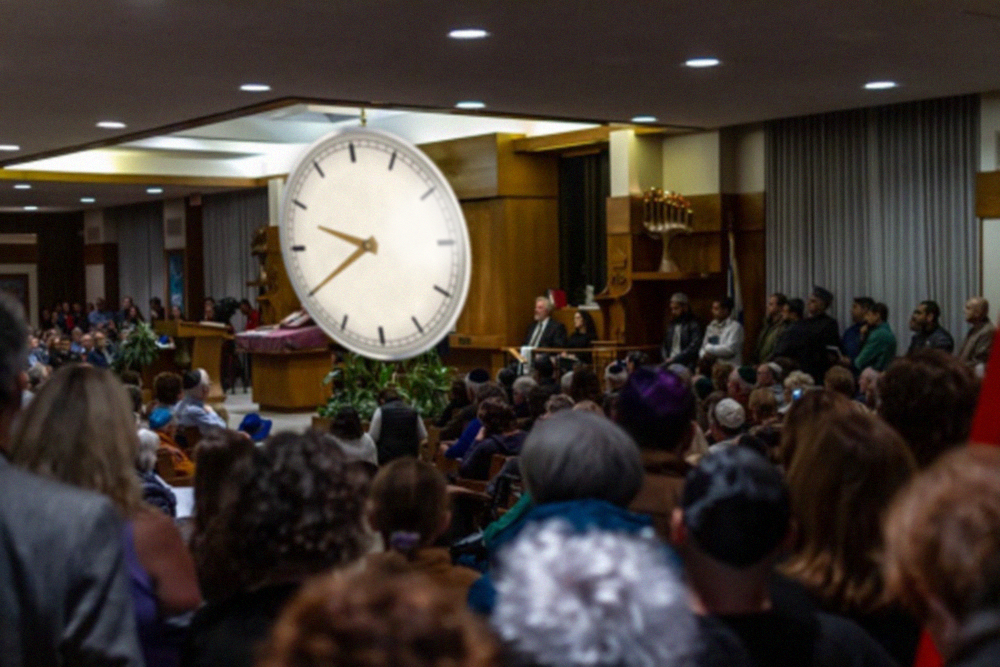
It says 9:40
